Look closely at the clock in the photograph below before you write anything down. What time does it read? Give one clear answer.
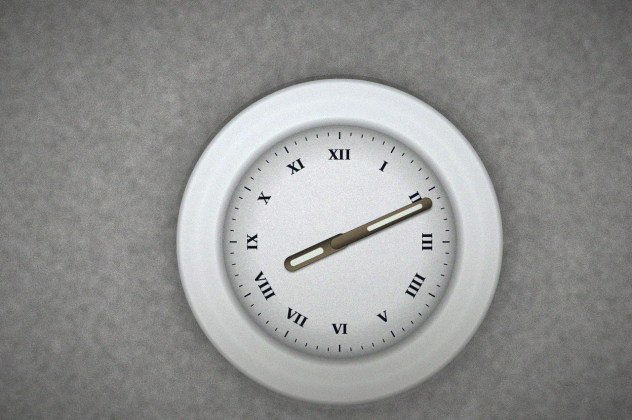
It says 8:11
